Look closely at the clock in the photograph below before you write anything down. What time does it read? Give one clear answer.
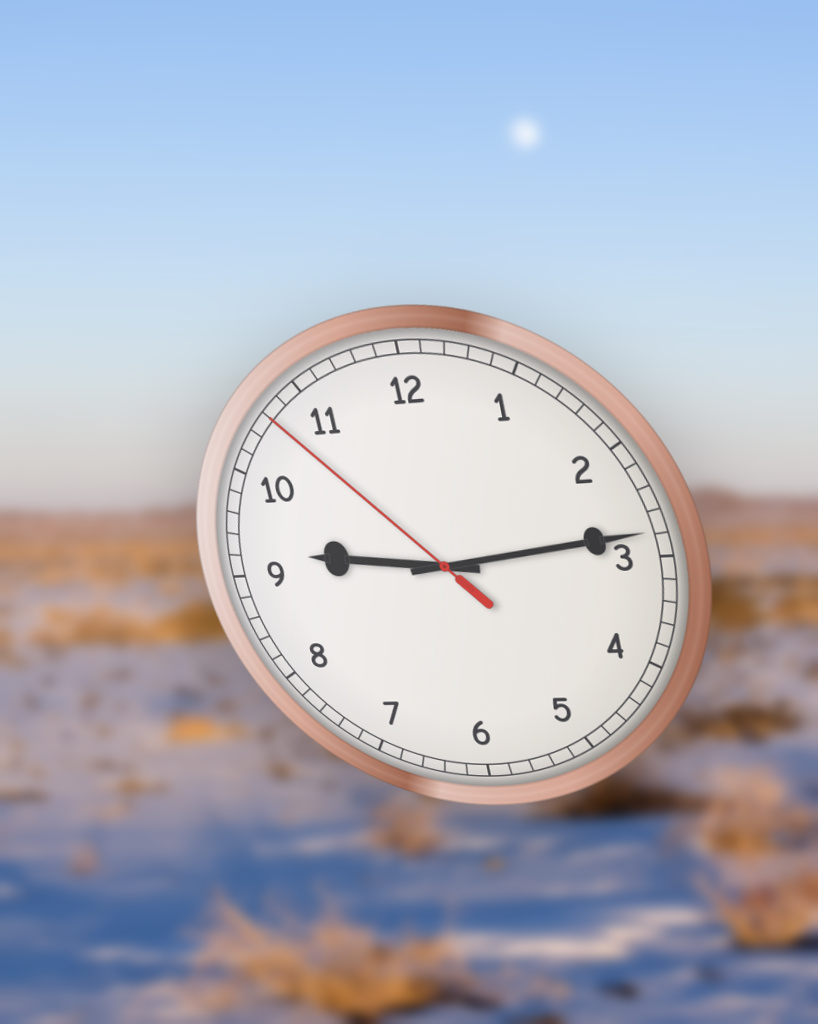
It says 9:13:53
